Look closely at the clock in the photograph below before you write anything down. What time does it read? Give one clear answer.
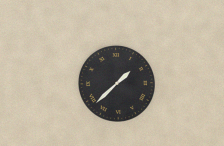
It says 1:38
